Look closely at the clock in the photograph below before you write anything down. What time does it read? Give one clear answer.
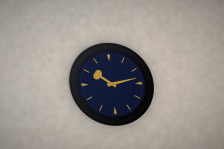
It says 10:13
